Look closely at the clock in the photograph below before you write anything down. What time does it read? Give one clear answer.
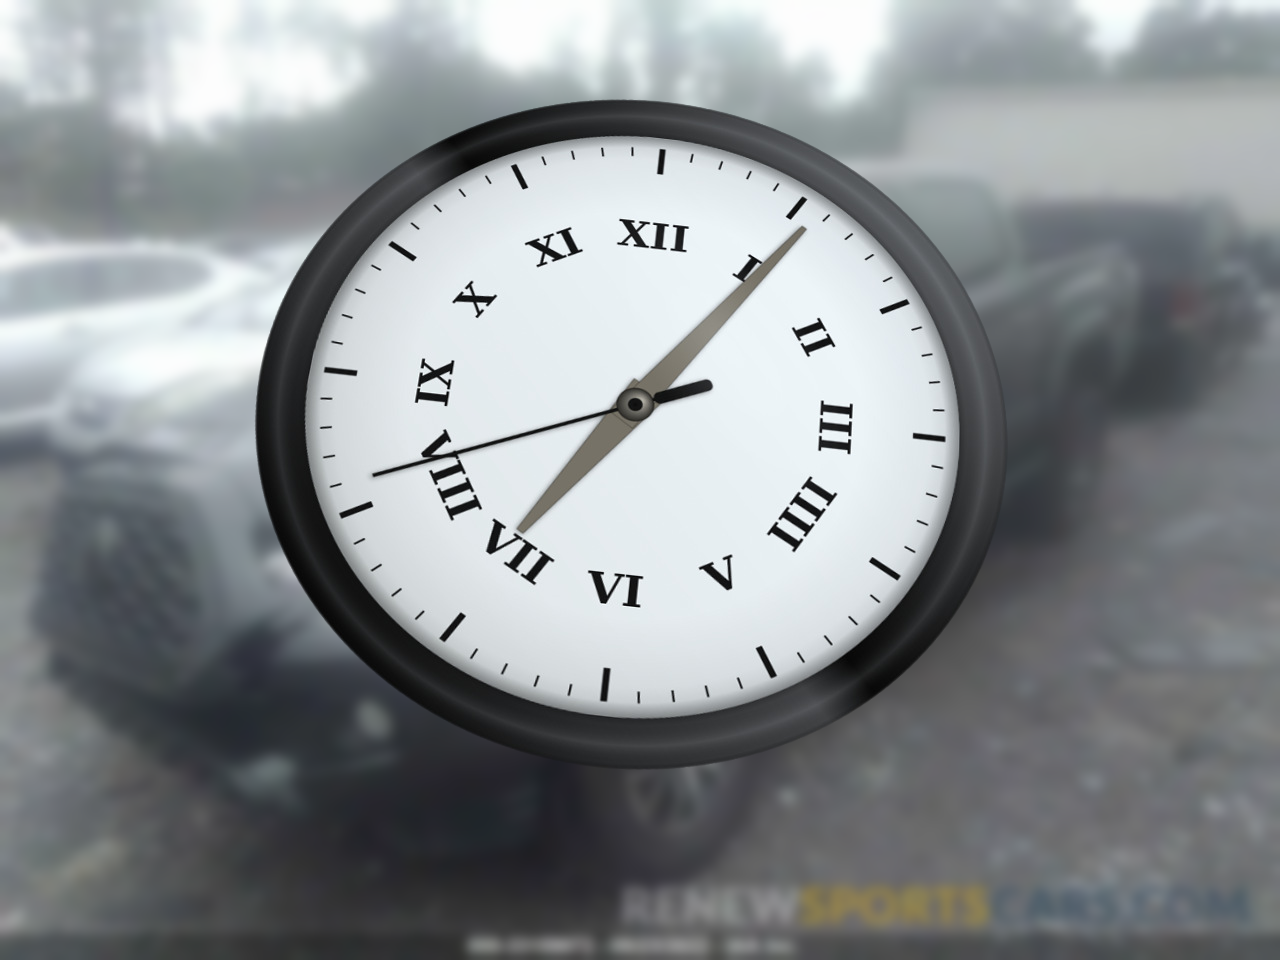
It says 7:05:41
